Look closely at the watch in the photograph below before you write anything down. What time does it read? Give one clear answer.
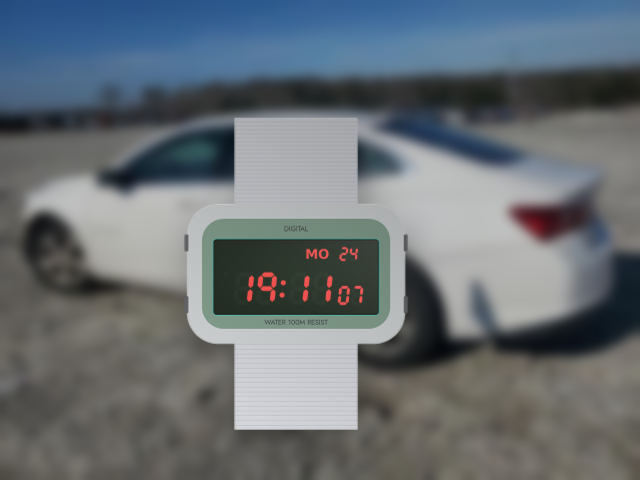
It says 19:11:07
